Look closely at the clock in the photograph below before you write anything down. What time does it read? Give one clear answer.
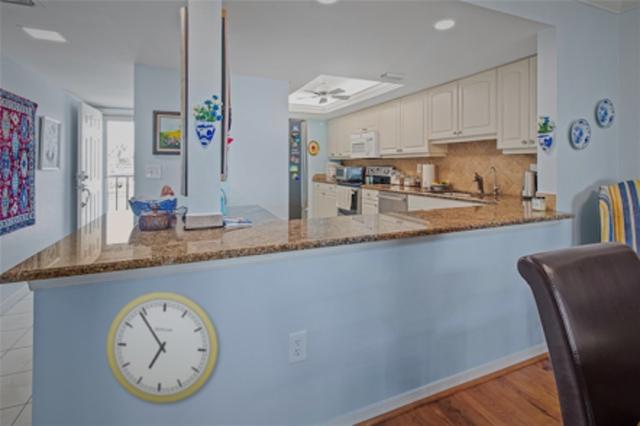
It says 6:54
